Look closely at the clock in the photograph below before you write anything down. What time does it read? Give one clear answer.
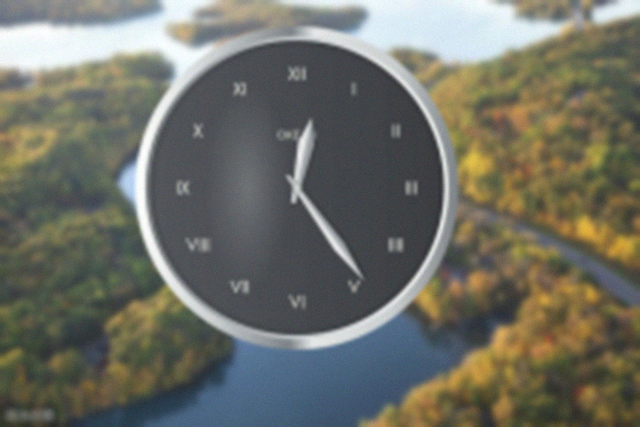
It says 12:24
